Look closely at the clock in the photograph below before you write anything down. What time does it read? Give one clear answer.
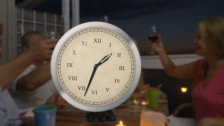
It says 1:33
